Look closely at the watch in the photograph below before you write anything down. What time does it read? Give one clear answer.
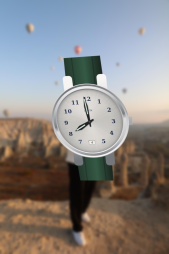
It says 7:59
